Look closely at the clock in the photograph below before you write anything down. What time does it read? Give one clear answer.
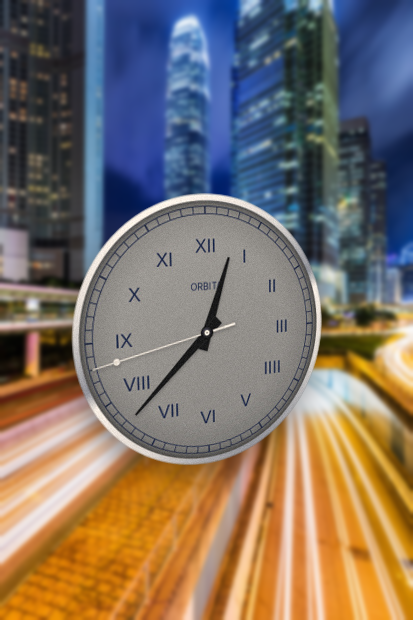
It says 12:37:43
